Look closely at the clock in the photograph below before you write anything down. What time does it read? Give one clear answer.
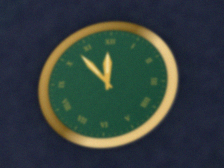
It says 11:53
